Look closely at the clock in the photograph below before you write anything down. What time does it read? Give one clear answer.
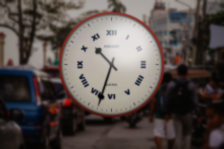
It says 10:33
